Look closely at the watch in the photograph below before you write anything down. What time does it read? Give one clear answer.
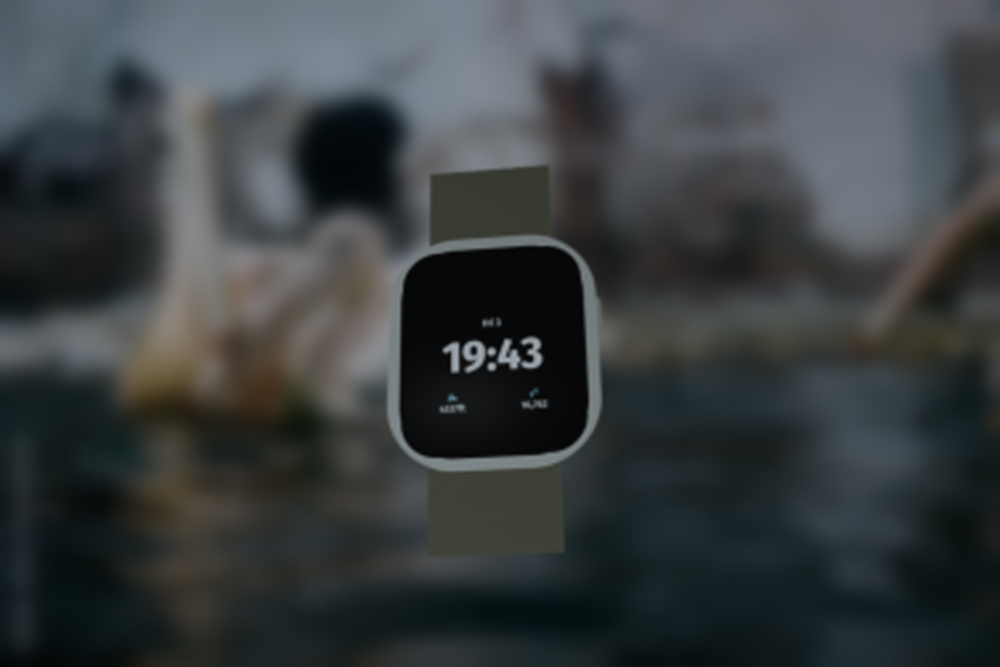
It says 19:43
